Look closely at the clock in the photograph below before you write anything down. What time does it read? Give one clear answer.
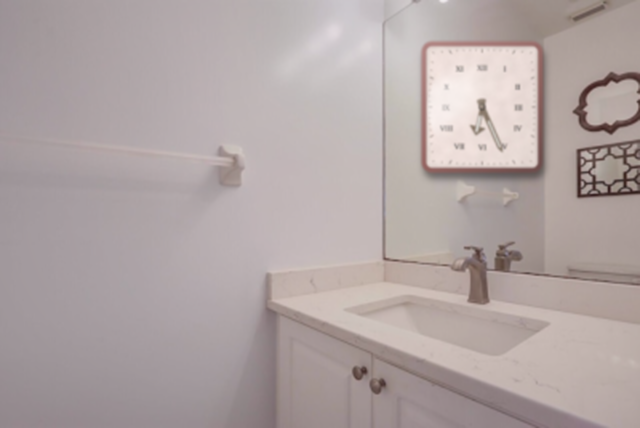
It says 6:26
